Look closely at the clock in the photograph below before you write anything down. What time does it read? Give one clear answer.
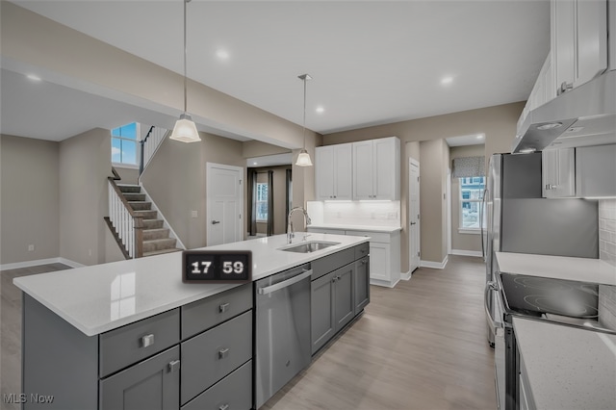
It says 17:59
